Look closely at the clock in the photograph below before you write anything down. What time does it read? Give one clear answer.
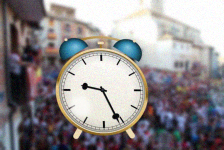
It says 9:26
